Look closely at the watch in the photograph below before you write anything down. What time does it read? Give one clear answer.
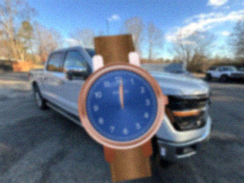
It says 12:01
